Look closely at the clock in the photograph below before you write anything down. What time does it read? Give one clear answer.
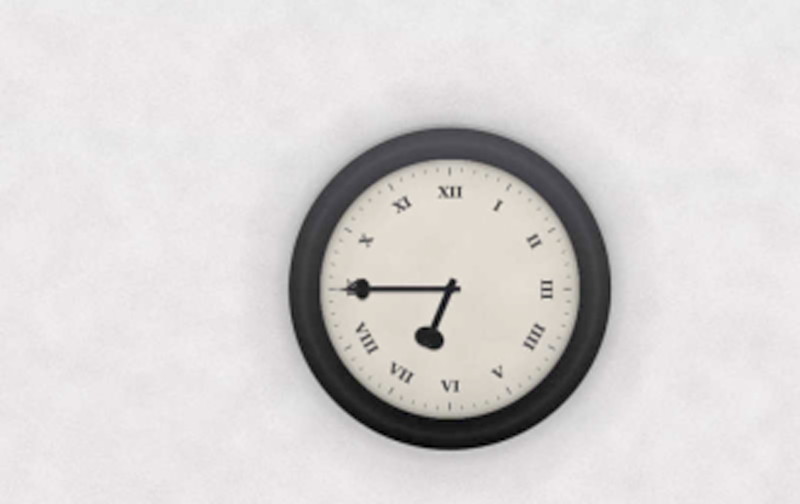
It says 6:45
